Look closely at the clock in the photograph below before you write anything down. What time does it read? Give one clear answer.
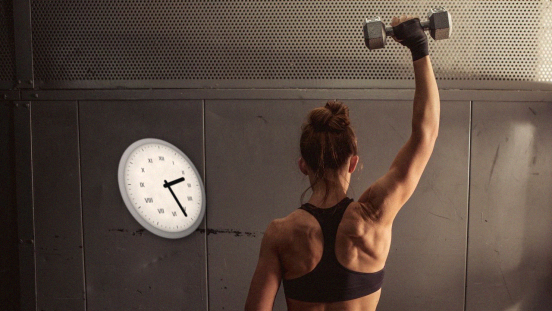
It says 2:26
